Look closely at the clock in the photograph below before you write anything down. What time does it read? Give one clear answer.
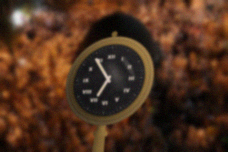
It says 6:54
